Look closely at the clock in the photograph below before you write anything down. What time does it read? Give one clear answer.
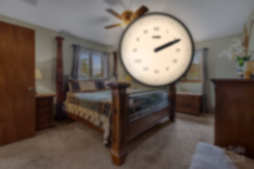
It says 2:11
